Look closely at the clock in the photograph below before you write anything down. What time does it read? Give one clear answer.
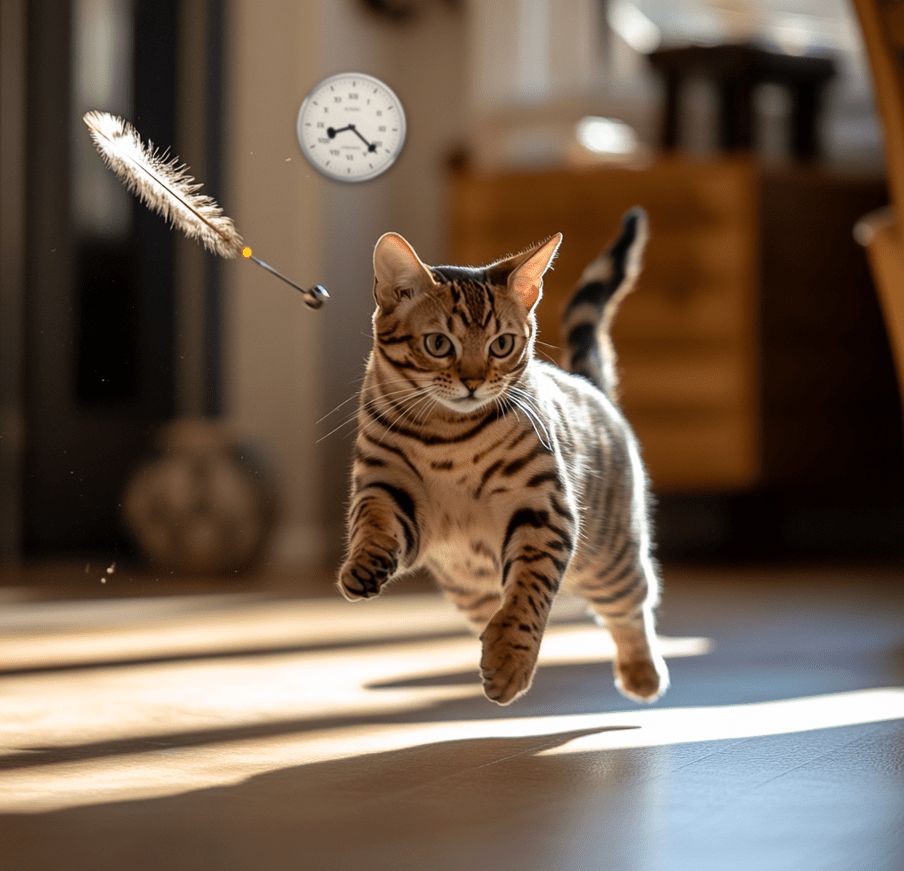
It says 8:22
